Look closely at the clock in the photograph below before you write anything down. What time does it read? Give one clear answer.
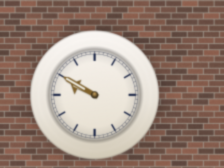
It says 9:50
